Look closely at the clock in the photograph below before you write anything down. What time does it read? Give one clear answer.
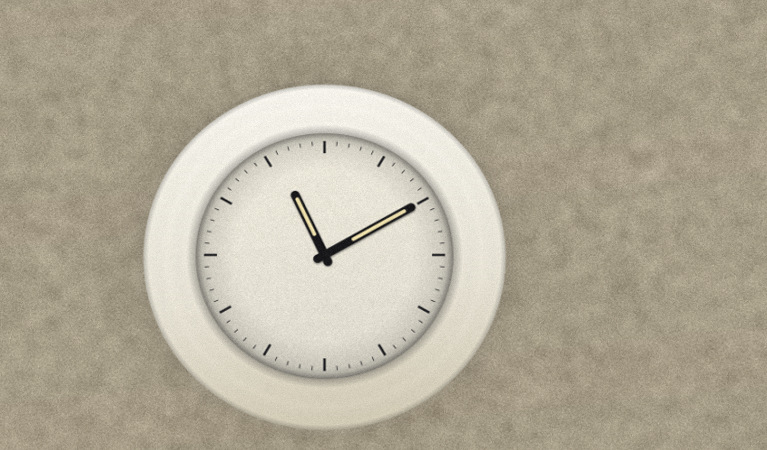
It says 11:10
